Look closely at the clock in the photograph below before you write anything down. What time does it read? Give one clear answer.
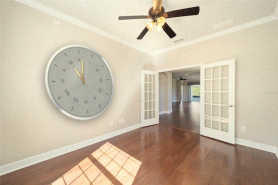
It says 11:01
